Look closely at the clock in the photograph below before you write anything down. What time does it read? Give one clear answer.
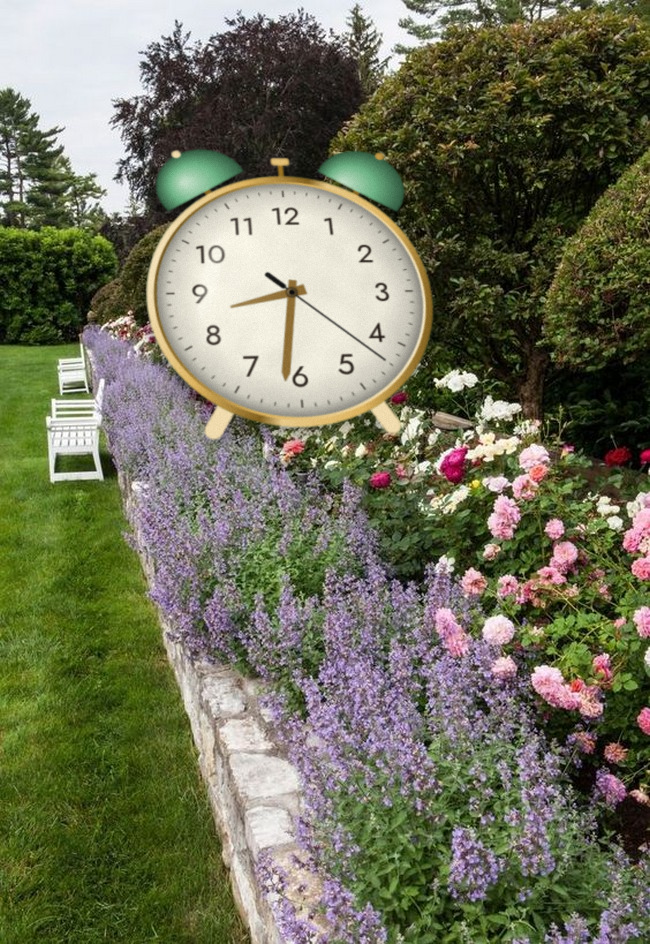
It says 8:31:22
